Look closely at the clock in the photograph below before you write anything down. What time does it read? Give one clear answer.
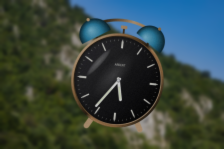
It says 5:36
